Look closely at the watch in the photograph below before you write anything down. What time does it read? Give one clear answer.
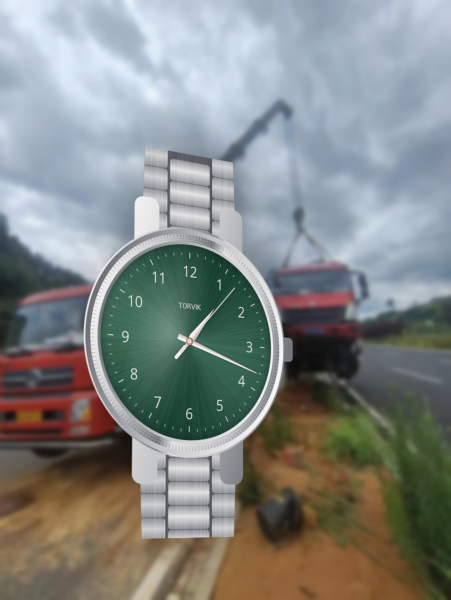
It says 1:18:07
